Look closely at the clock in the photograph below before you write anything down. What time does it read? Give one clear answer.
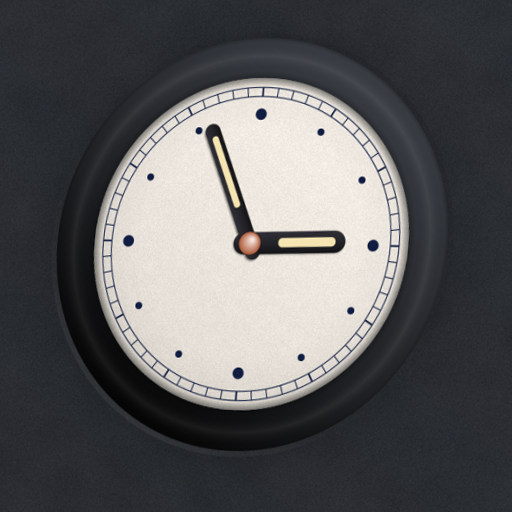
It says 2:56
